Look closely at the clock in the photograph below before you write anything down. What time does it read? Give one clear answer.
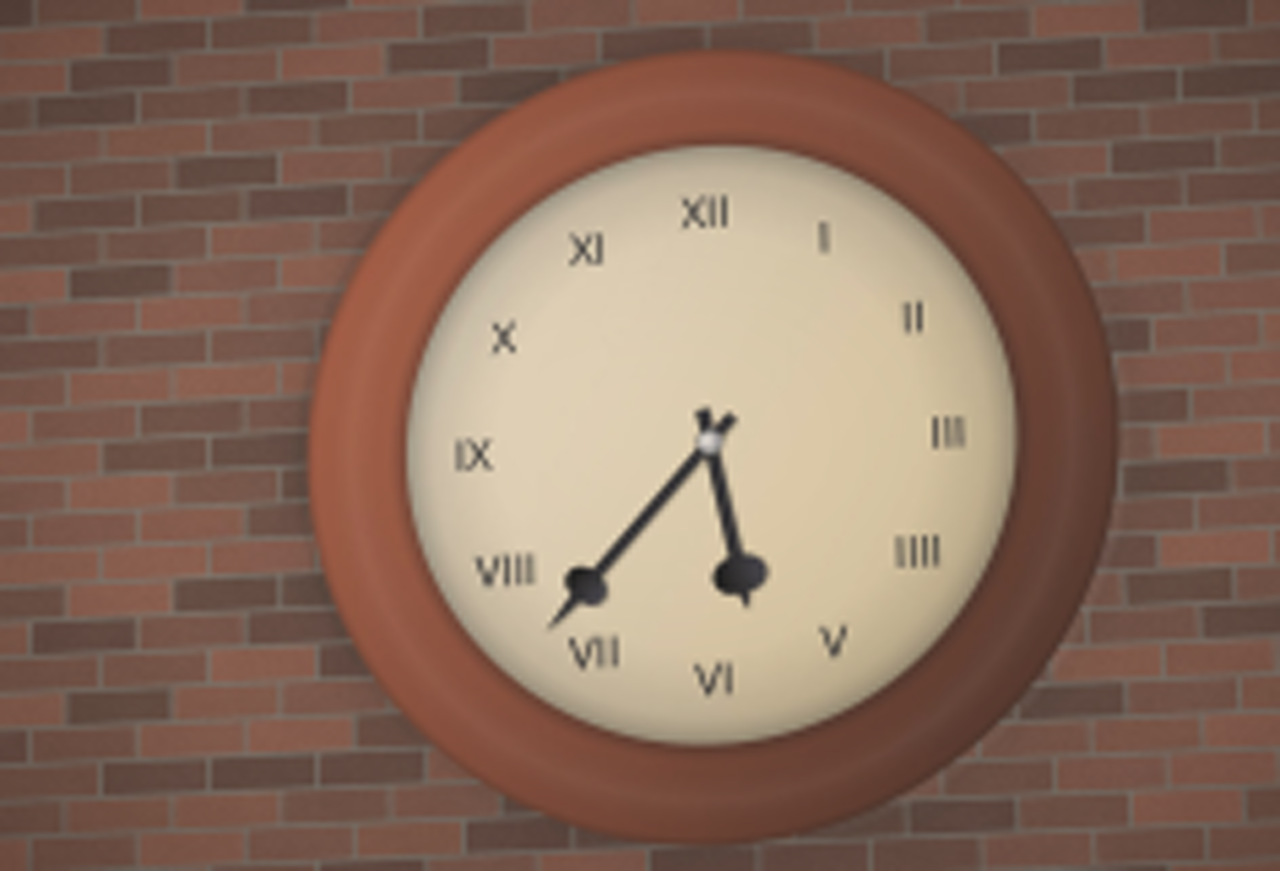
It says 5:37
